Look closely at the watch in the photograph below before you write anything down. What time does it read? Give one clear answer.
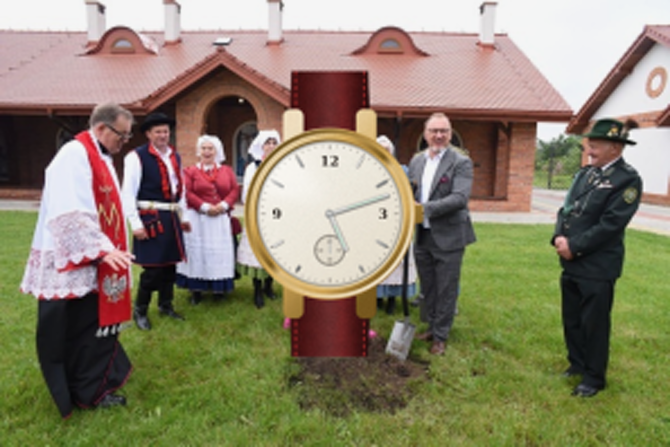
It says 5:12
